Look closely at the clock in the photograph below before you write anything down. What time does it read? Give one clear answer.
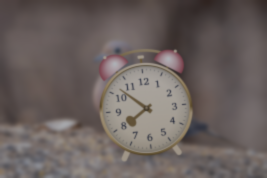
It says 7:52
